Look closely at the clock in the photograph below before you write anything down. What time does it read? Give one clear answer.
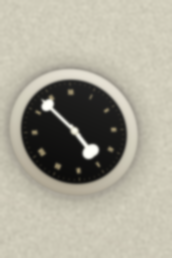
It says 4:53
